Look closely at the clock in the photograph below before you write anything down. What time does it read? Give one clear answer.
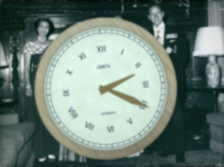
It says 2:20
